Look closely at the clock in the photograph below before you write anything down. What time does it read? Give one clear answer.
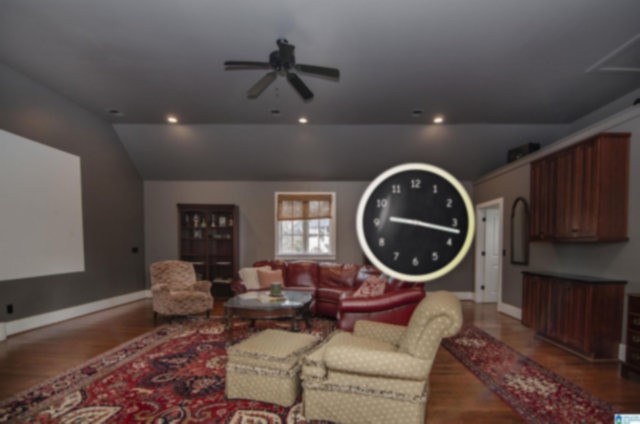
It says 9:17
